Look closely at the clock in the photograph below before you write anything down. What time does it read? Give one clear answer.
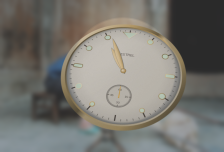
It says 10:56
